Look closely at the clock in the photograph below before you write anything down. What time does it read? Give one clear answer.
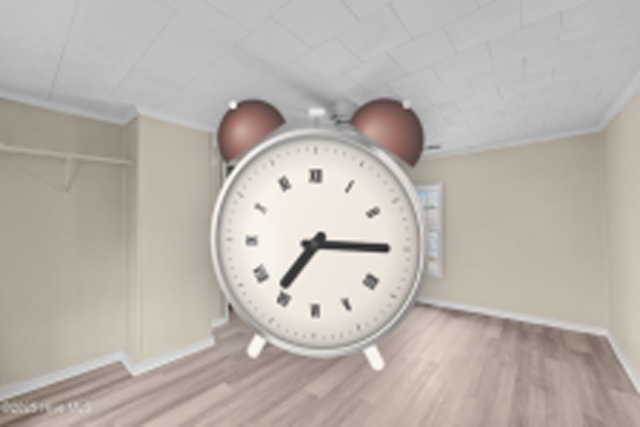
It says 7:15
